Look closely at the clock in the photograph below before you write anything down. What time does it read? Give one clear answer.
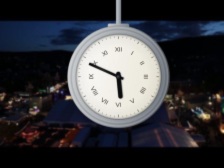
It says 5:49
